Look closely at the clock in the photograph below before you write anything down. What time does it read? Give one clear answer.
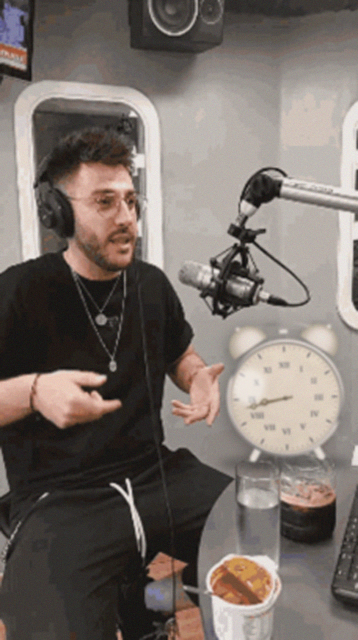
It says 8:43
